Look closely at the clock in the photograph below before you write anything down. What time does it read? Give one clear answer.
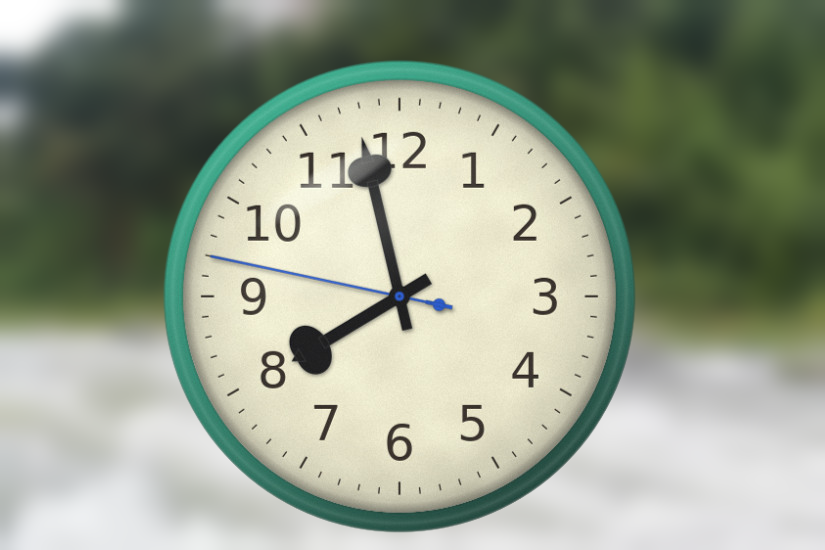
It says 7:57:47
